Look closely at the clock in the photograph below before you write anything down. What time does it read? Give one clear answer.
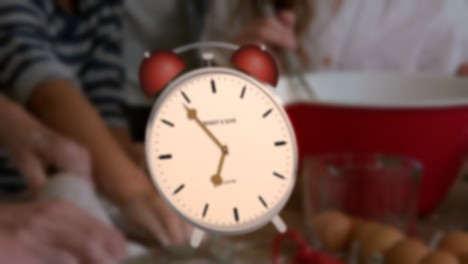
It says 6:54
